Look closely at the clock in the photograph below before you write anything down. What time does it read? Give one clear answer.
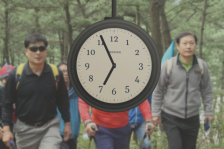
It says 6:56
